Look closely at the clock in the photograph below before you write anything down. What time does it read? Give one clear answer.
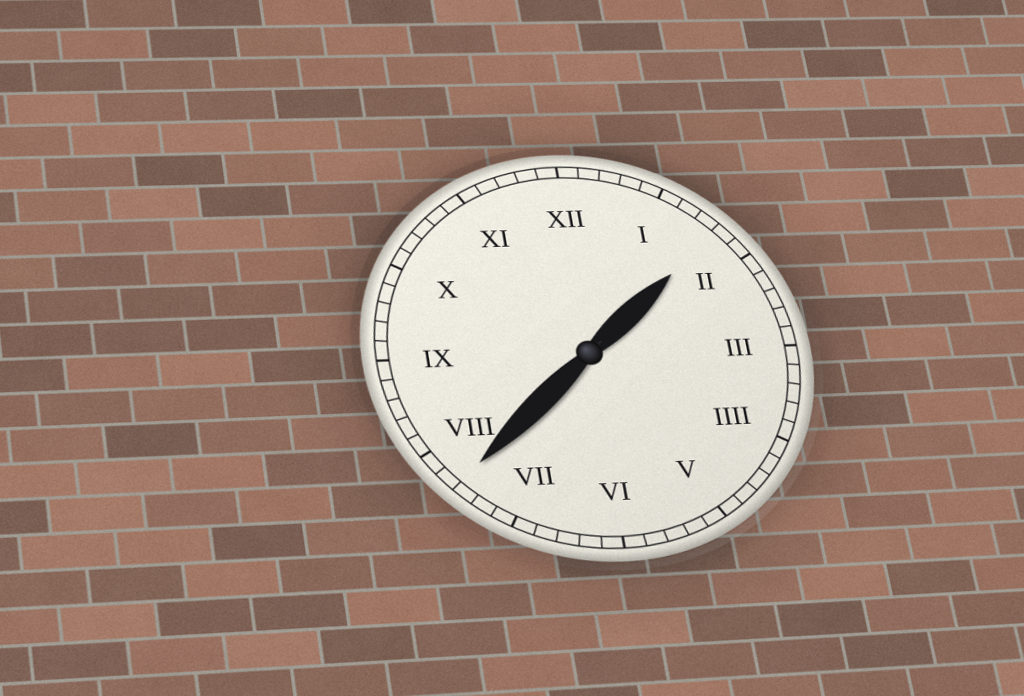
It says 1:38
